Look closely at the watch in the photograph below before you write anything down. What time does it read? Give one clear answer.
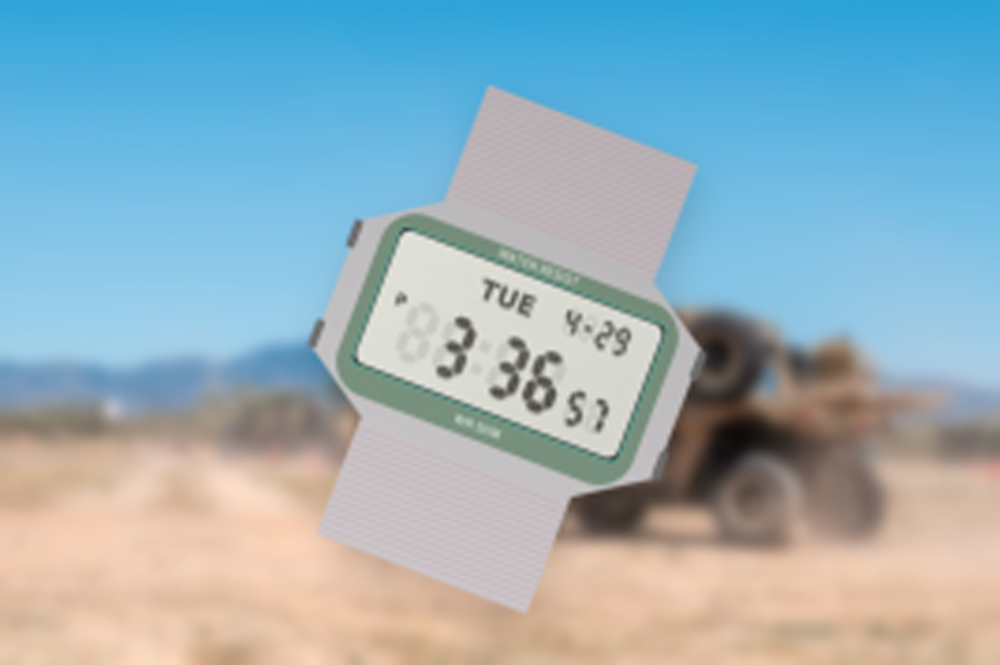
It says 3:36:57
